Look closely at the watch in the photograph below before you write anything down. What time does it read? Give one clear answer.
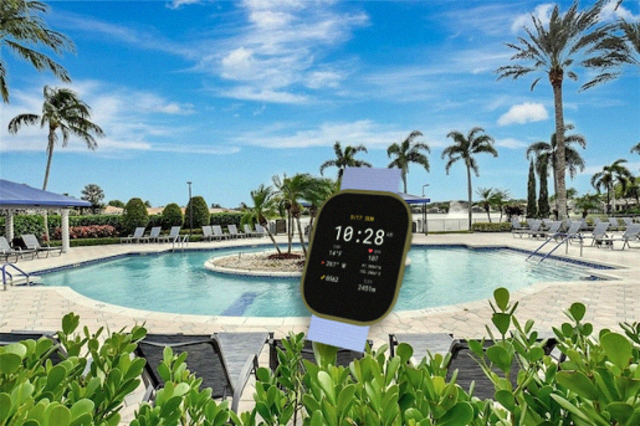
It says 10:28
